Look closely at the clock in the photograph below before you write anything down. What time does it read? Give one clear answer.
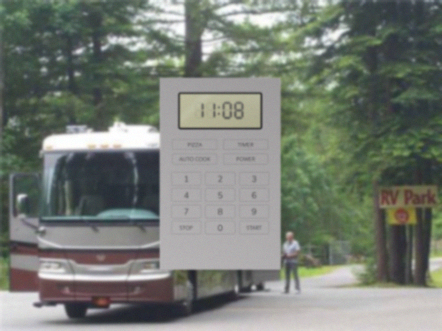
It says 11:08
